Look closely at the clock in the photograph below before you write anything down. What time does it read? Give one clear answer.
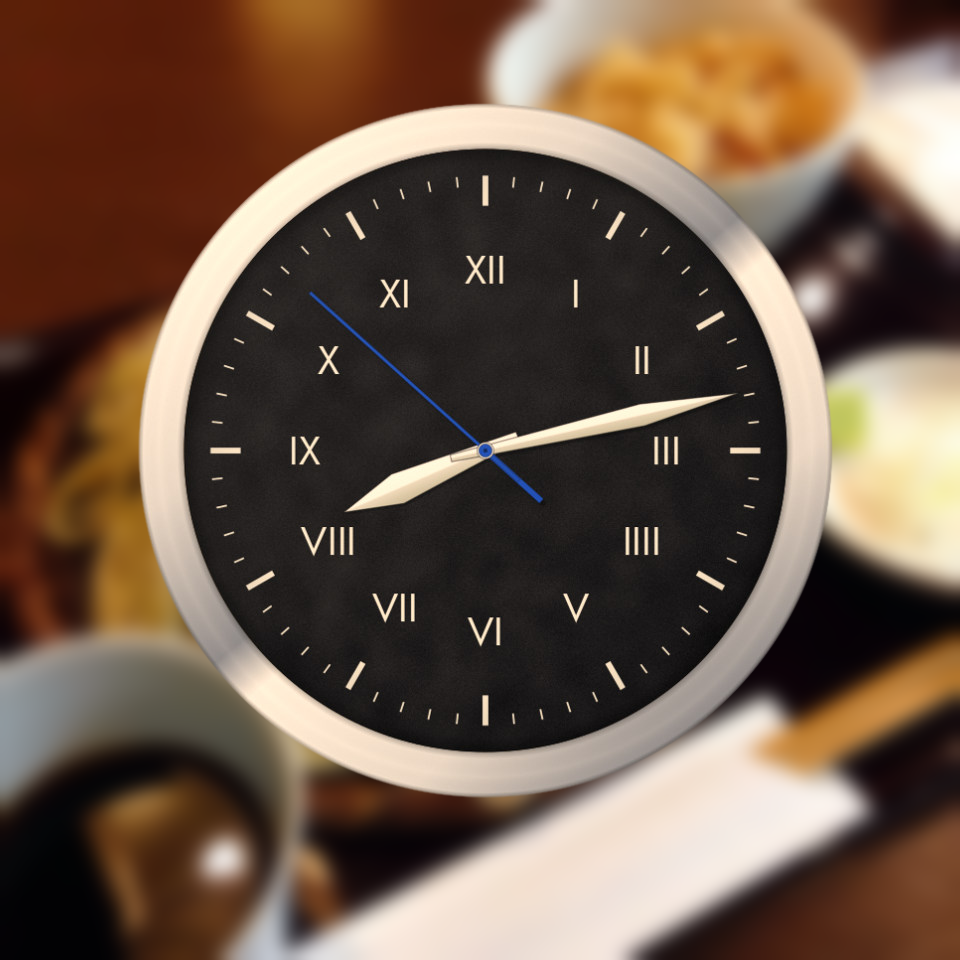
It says 8:12:52
